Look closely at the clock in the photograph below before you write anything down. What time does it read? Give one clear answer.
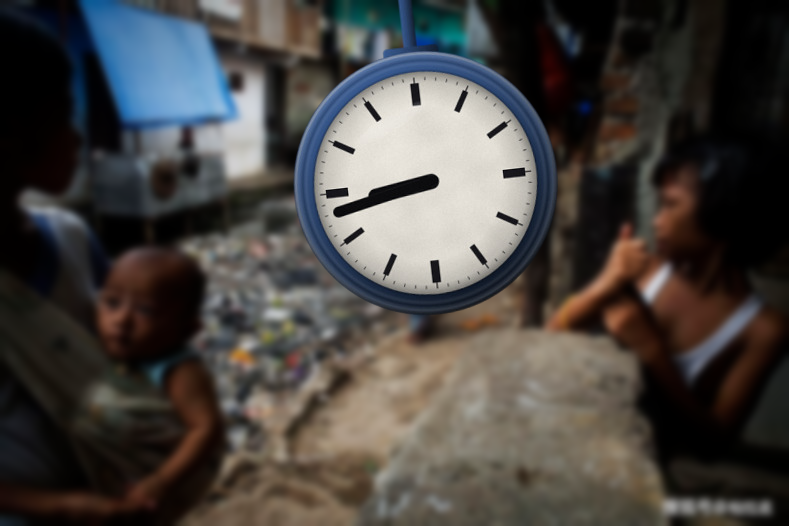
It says 8:43
